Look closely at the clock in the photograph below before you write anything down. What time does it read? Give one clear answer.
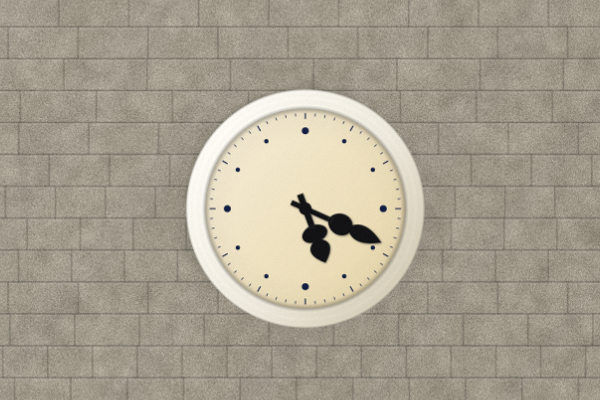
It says 5:19
